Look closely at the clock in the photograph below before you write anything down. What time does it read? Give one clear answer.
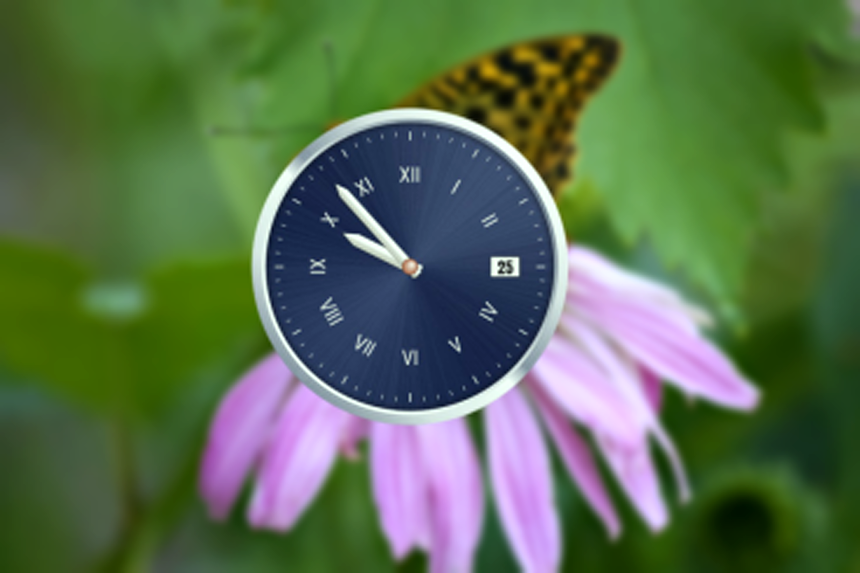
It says 9:53
